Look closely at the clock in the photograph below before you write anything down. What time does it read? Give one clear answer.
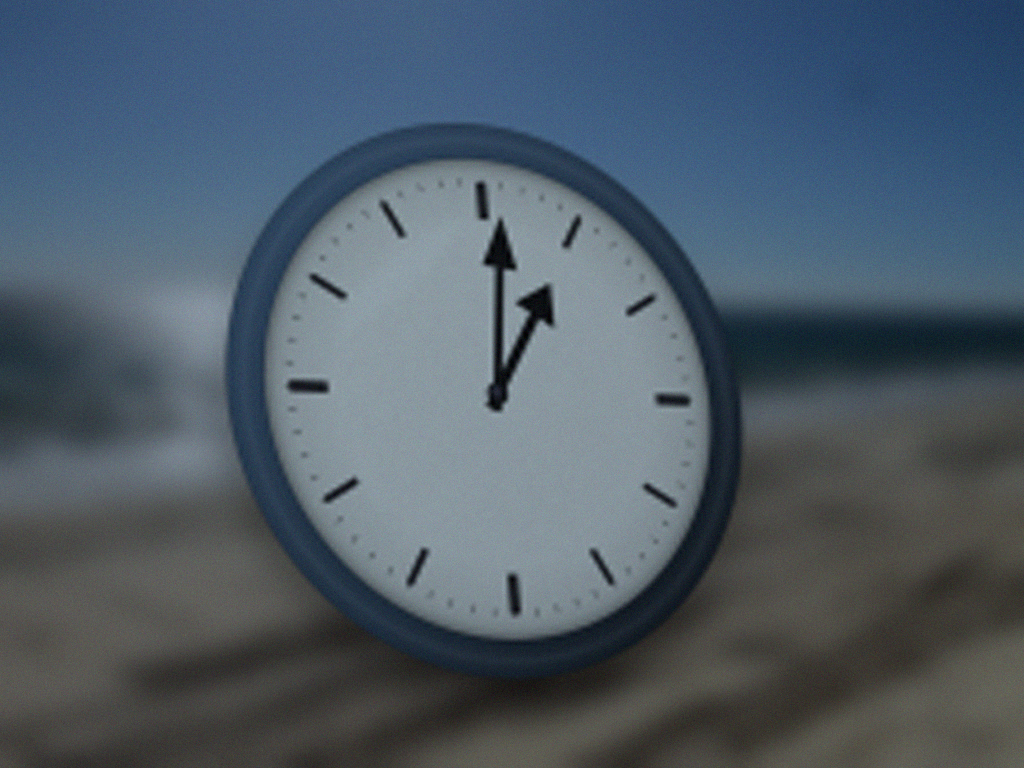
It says 1:01
